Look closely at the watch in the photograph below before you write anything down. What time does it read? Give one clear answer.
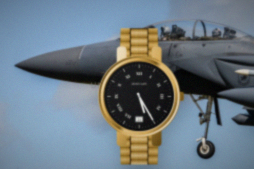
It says 5:25
